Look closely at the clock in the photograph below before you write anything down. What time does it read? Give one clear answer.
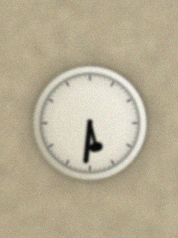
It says 5:31
